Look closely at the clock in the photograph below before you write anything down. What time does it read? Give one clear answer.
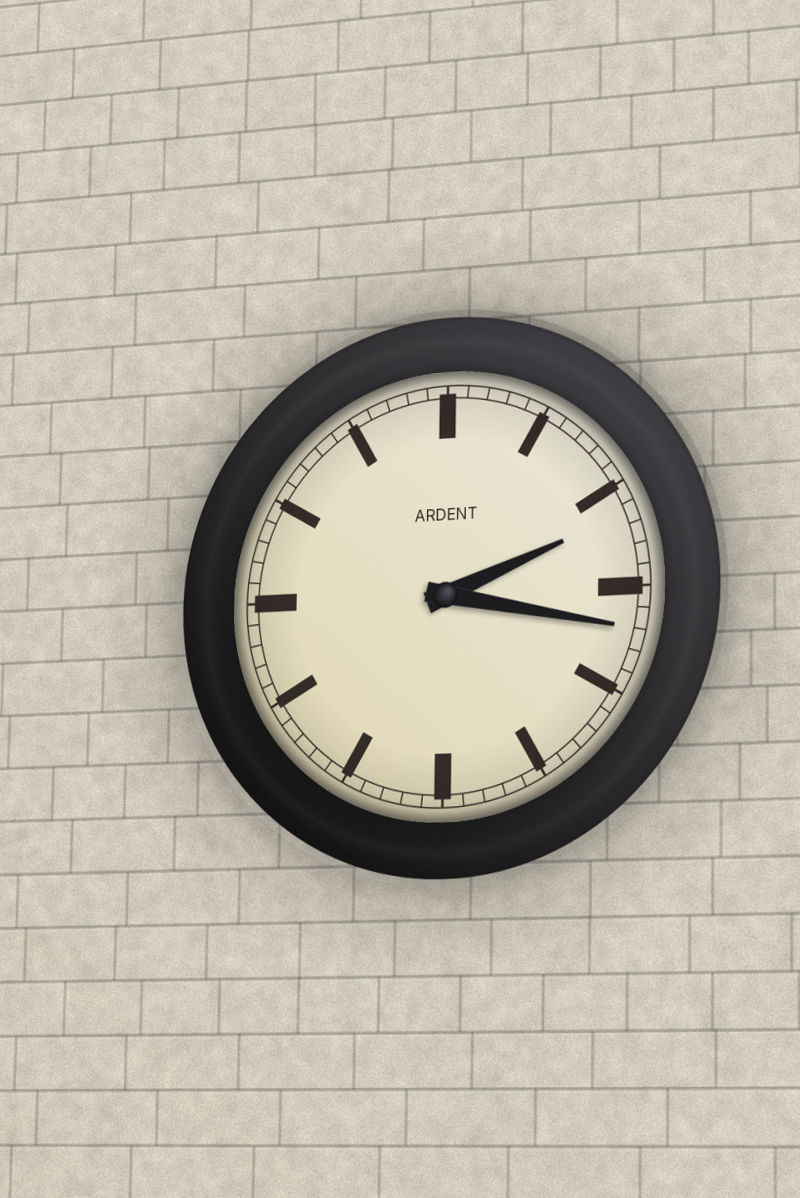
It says 2:17
